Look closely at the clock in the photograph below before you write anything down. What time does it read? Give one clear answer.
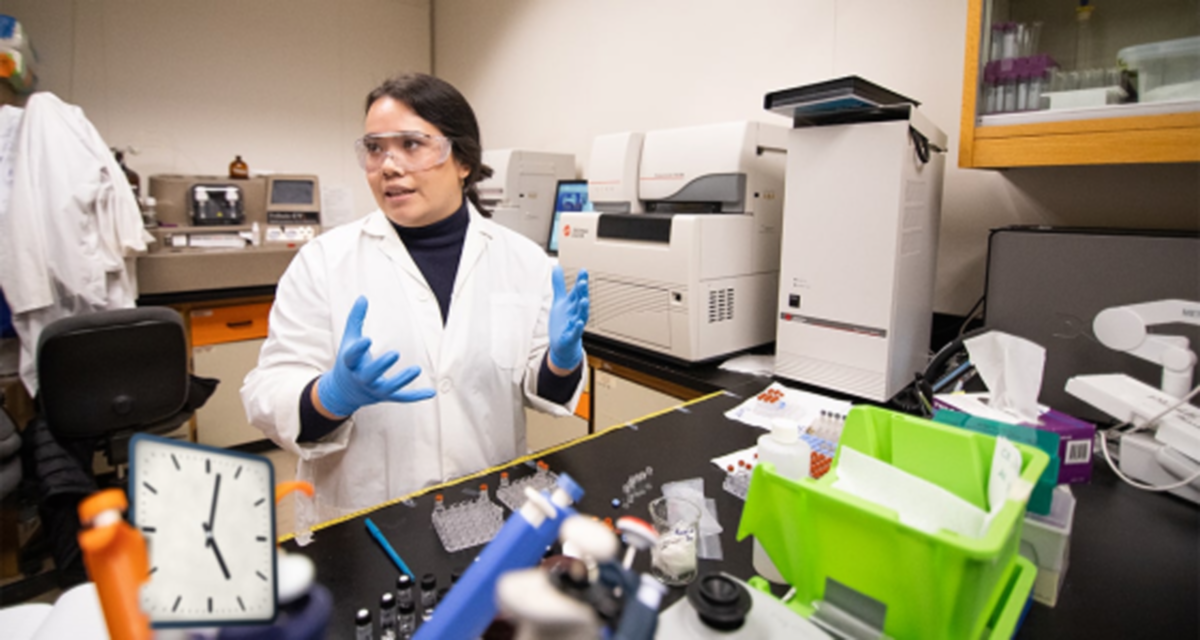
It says 5:02
